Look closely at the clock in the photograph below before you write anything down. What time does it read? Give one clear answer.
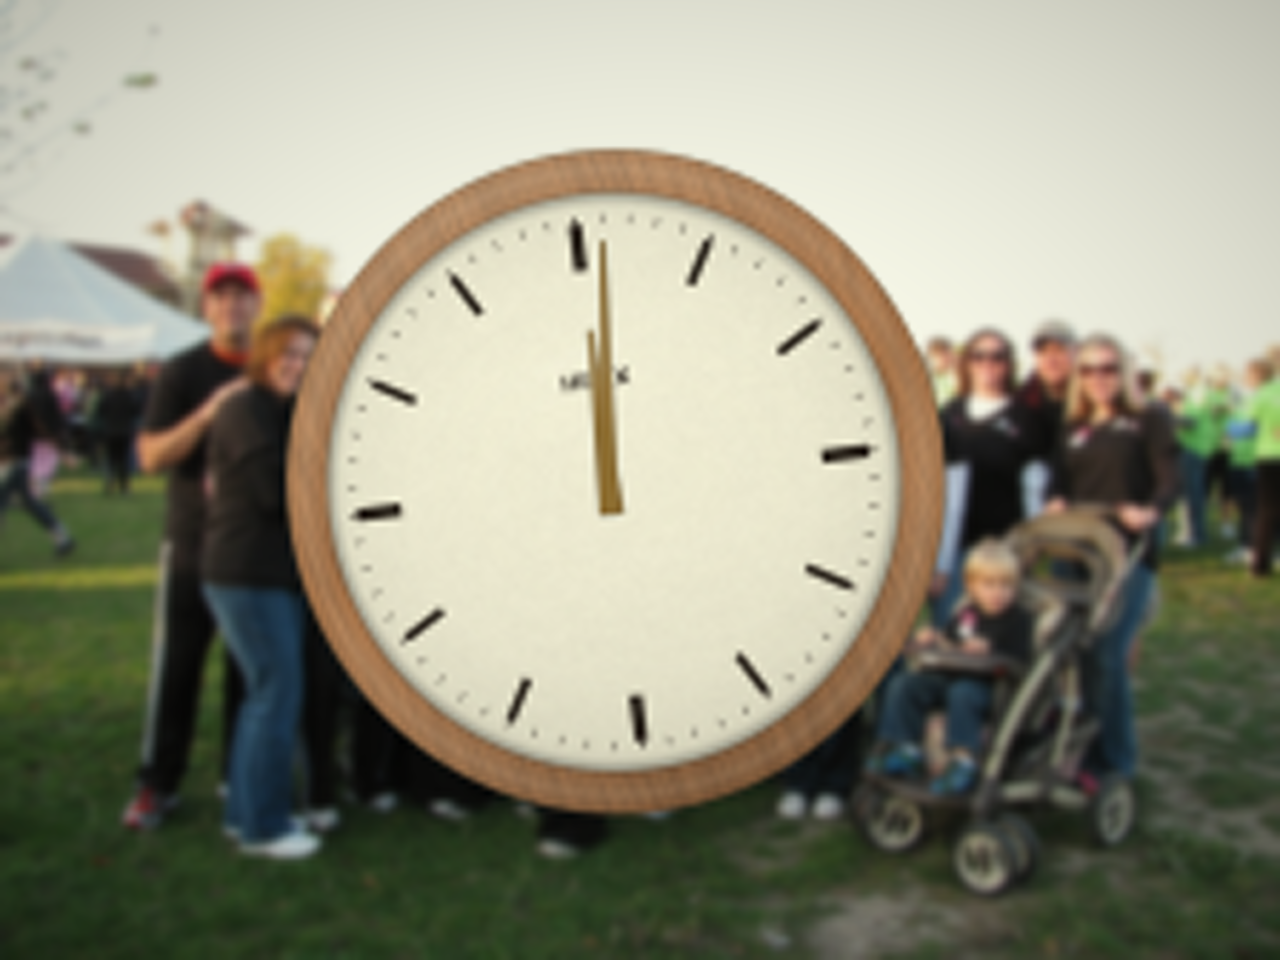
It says 12:01
